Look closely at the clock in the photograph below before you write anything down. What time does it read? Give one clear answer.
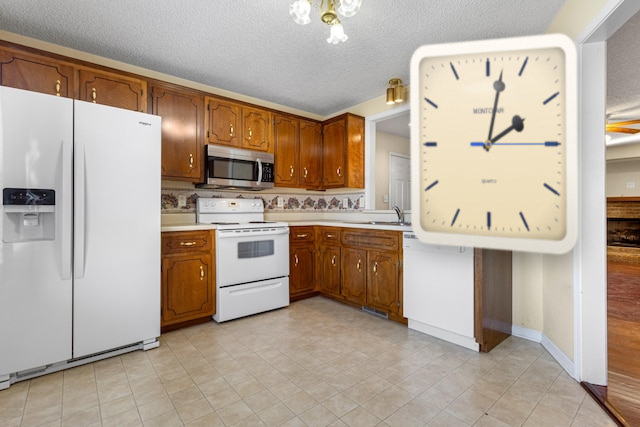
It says 2:02:15
